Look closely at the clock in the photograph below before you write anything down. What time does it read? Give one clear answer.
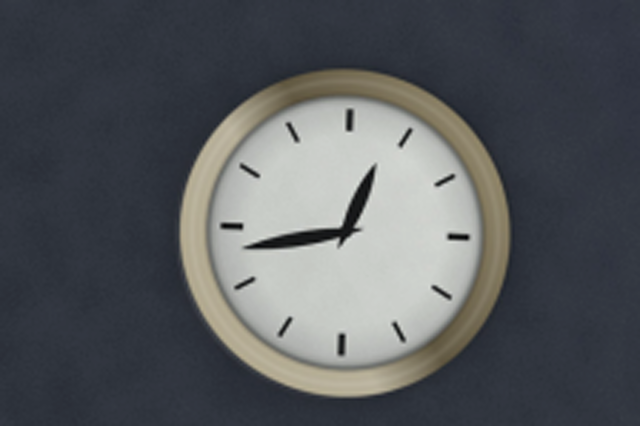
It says 12:43
